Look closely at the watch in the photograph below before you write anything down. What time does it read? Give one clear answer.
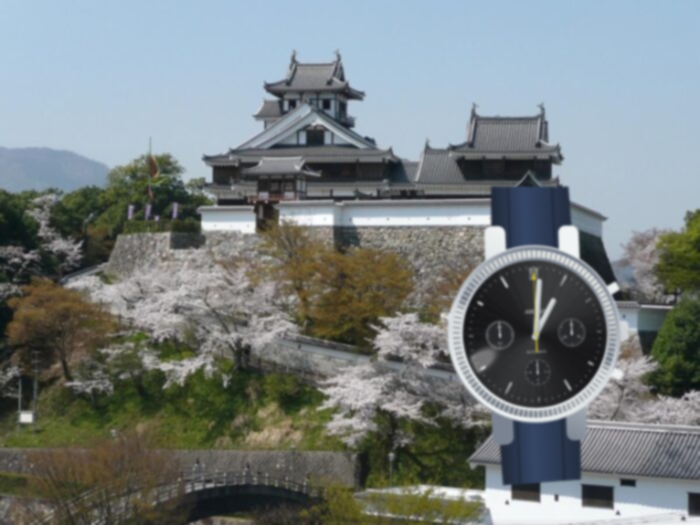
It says 1:01
